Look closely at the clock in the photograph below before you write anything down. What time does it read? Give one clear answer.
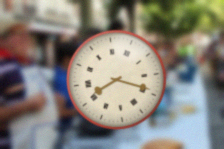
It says 7:14
